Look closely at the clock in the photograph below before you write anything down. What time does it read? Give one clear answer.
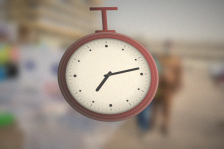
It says 7:13
